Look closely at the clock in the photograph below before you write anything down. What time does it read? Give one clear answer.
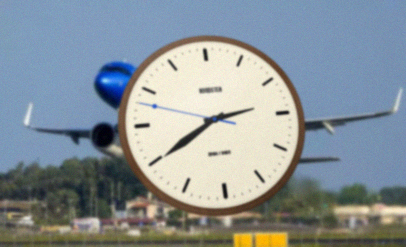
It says 2:39:48
